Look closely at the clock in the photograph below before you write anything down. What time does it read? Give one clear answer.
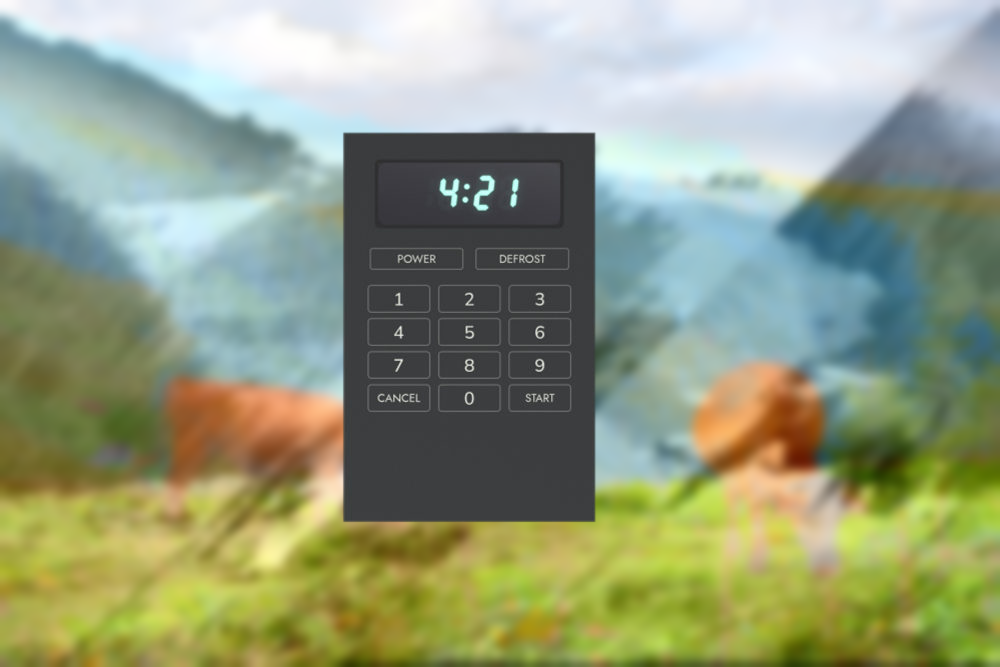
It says 4:21
